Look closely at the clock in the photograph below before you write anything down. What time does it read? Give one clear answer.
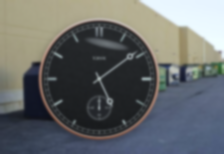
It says 5:09
